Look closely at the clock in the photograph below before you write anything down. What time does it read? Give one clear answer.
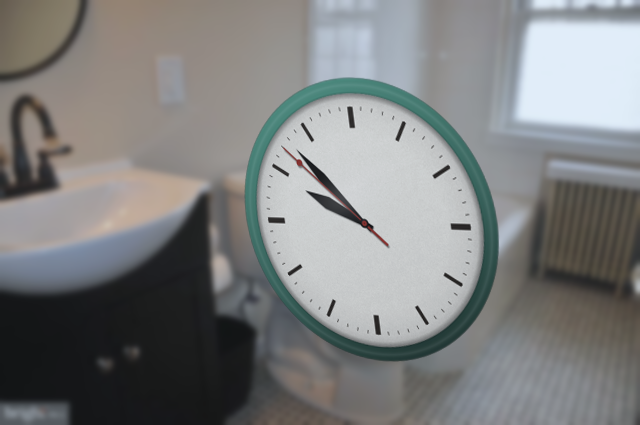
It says 9:52:52
